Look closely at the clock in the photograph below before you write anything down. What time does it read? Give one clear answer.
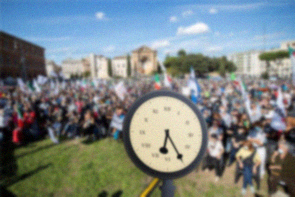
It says 6:25
